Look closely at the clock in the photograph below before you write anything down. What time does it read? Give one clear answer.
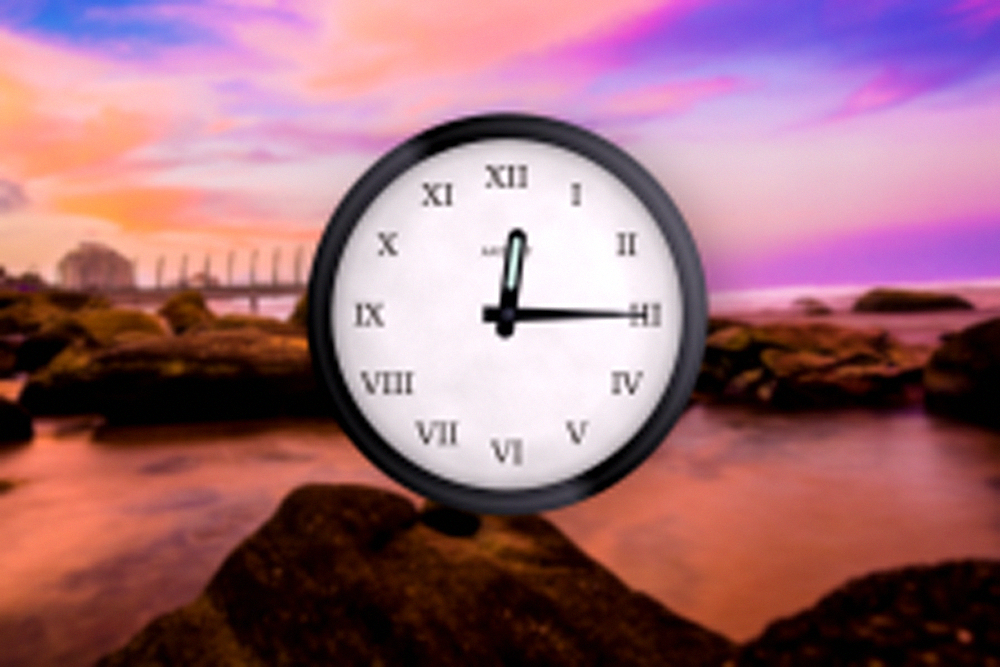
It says 12:15
